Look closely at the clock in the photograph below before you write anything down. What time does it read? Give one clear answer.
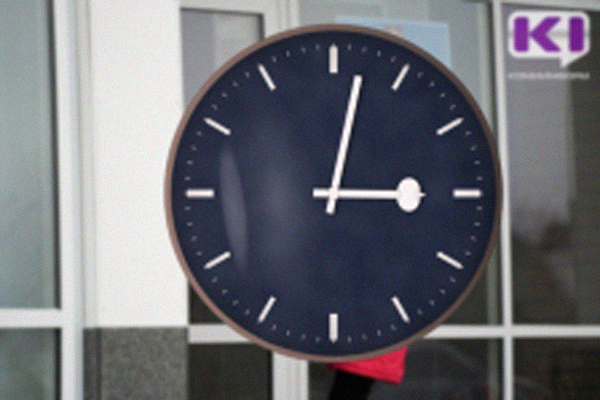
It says 3:02
